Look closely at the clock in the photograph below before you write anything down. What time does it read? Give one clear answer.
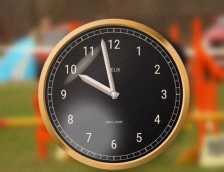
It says 9:58
